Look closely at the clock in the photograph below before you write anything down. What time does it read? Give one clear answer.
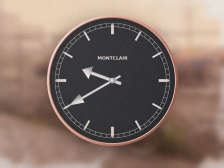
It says 9:40
